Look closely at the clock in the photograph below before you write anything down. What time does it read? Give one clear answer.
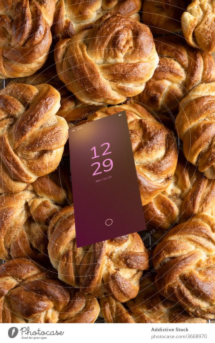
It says 12:29
